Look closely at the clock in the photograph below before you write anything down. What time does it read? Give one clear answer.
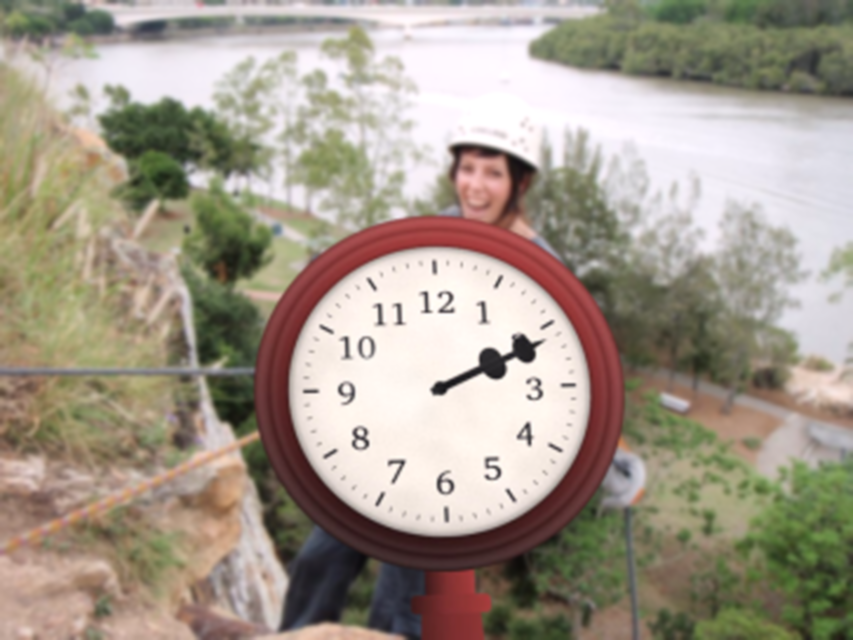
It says 2:11
